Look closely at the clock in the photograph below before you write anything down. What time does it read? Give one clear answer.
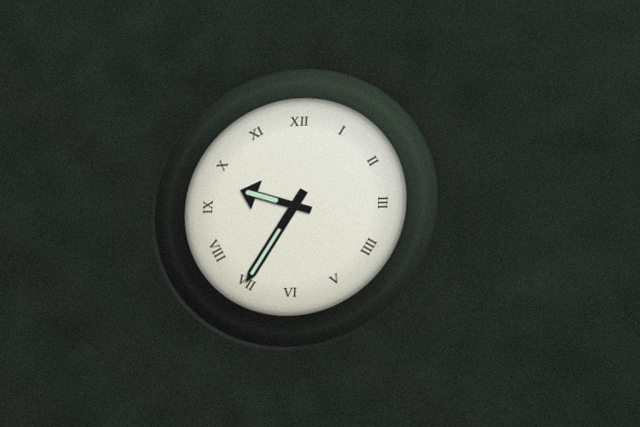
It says 9:35
